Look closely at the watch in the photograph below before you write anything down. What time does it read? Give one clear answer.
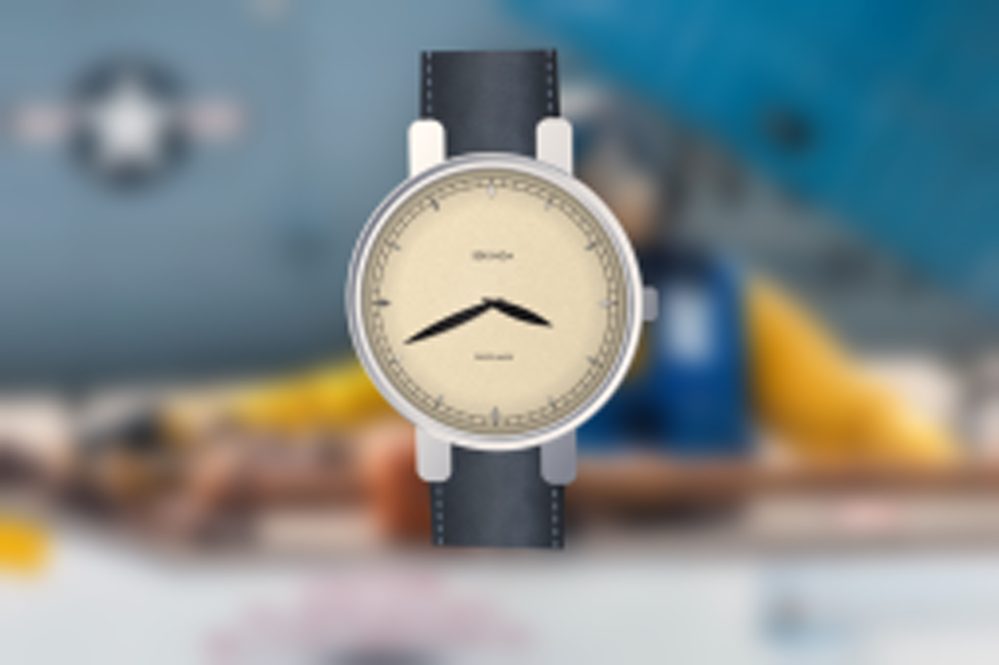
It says 3:41
